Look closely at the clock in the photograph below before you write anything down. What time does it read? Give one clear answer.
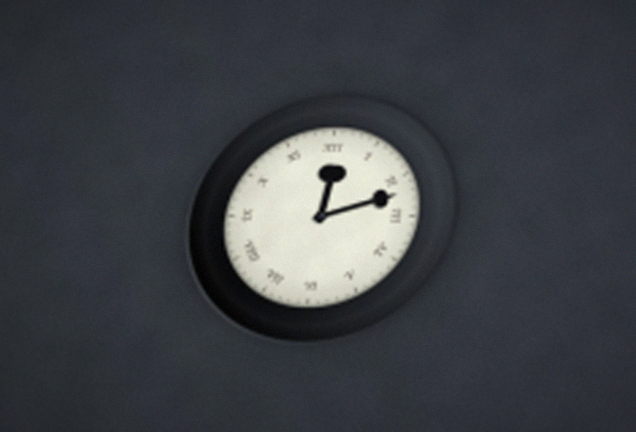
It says 12:12
